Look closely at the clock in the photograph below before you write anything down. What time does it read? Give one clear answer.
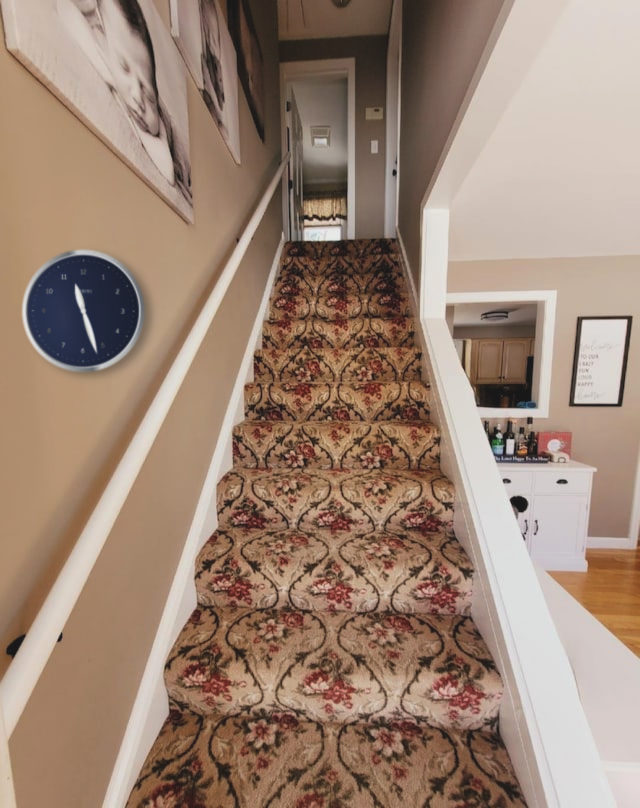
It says 11:27
